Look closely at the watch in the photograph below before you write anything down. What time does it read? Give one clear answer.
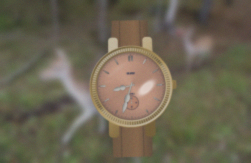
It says 8:33
